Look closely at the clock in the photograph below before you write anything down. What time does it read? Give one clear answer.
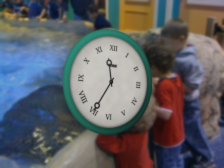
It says 11:35
